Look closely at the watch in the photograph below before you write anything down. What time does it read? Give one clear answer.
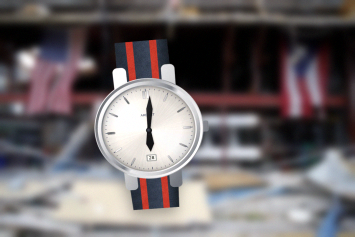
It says 6:01
